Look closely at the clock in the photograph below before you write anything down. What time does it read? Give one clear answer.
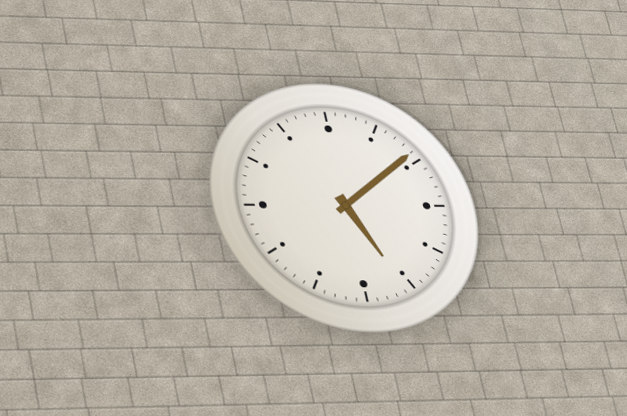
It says 5:09
